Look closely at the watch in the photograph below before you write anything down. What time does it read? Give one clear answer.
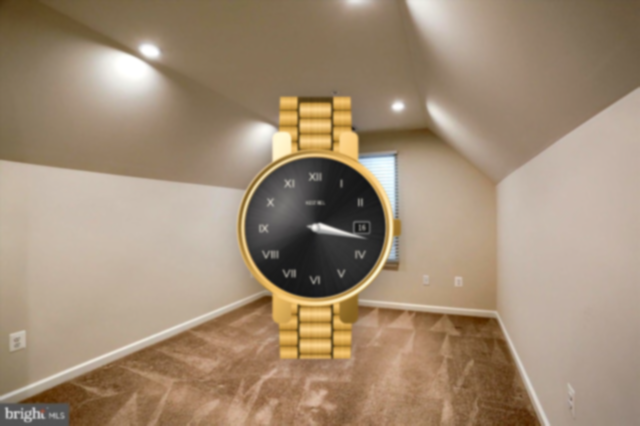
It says 3:17
